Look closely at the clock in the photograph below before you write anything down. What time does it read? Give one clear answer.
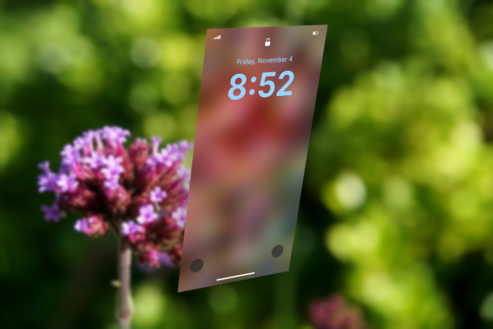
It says 8:52
